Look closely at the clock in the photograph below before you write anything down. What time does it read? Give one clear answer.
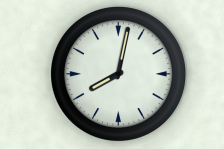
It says 8:02
